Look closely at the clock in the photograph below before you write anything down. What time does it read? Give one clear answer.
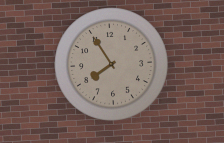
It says 7:55
